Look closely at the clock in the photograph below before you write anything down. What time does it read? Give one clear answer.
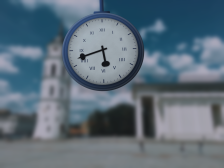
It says 5:42
